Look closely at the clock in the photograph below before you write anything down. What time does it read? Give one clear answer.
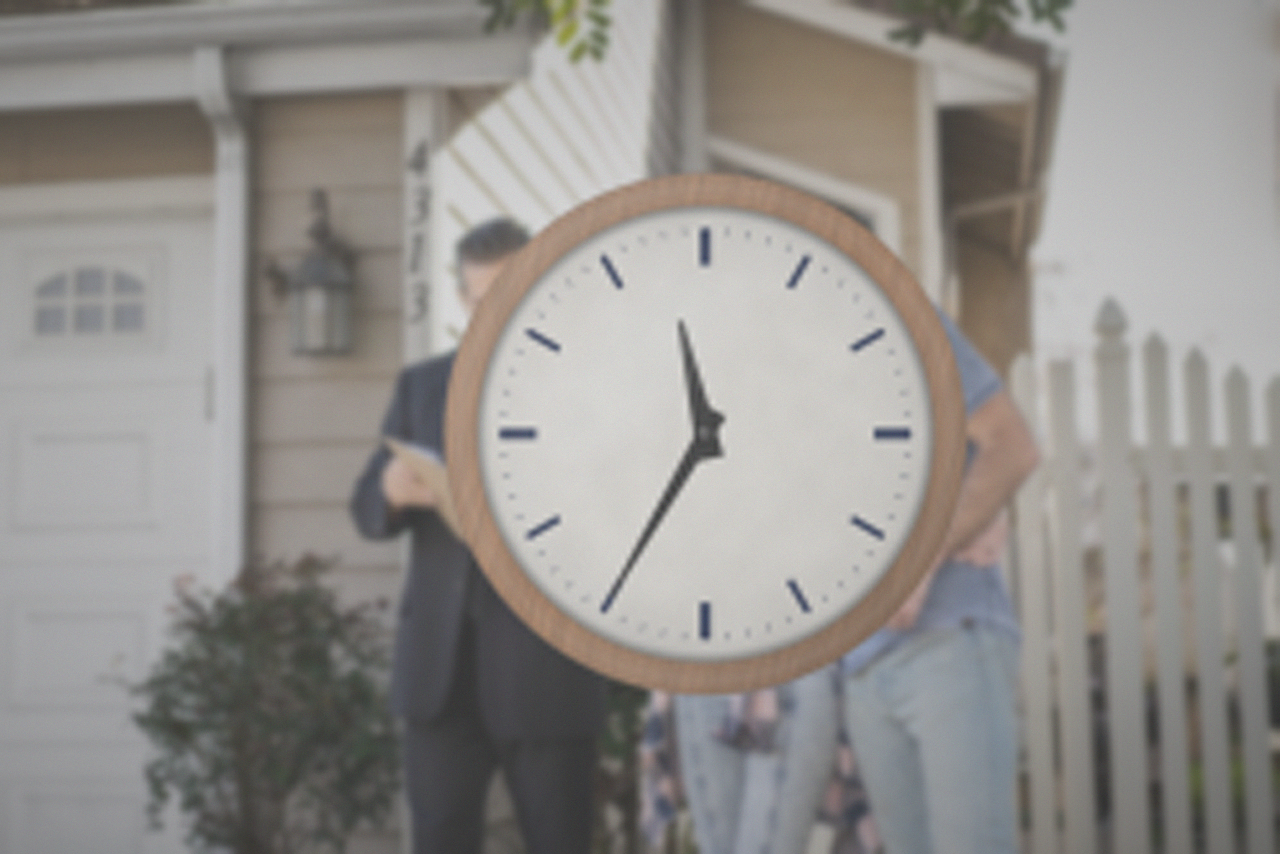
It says 11:35
